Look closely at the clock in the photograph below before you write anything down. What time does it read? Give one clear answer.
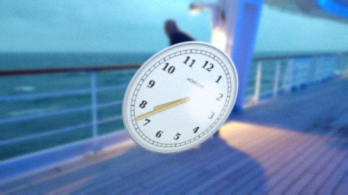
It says 7:37
